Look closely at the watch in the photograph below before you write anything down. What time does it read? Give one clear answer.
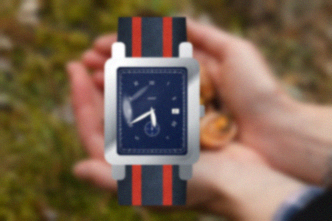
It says 5:40
